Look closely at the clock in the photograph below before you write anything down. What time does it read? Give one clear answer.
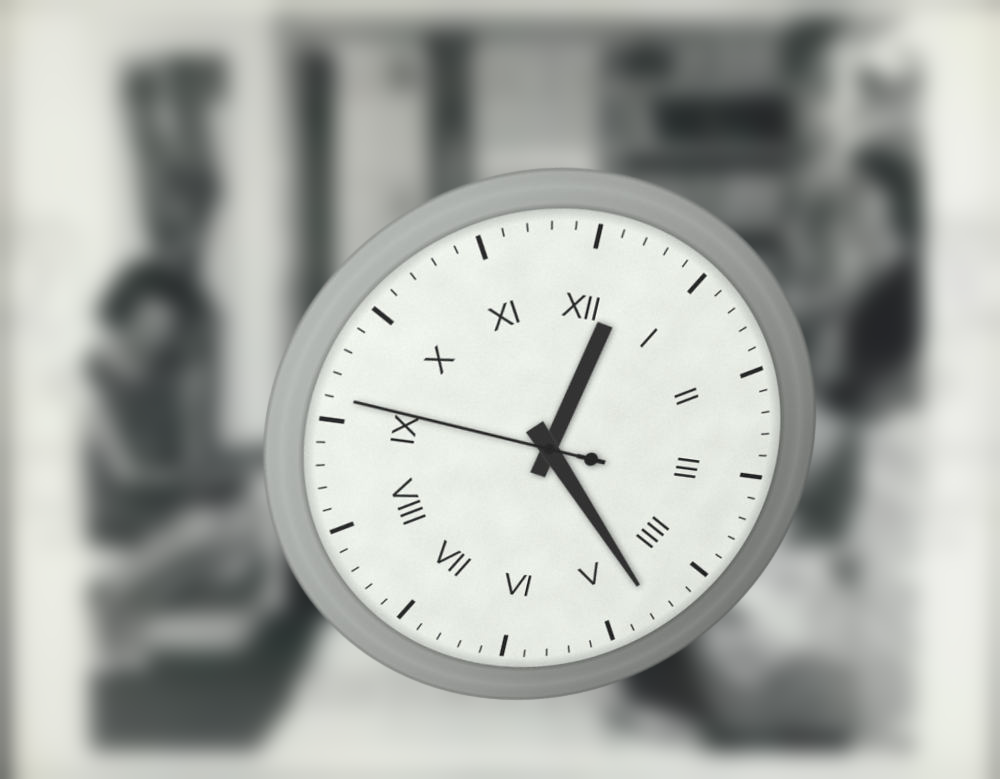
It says 12:22:46
